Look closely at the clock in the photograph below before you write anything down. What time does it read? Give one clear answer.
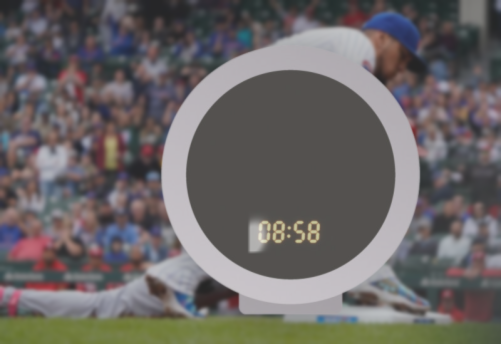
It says 8:58
